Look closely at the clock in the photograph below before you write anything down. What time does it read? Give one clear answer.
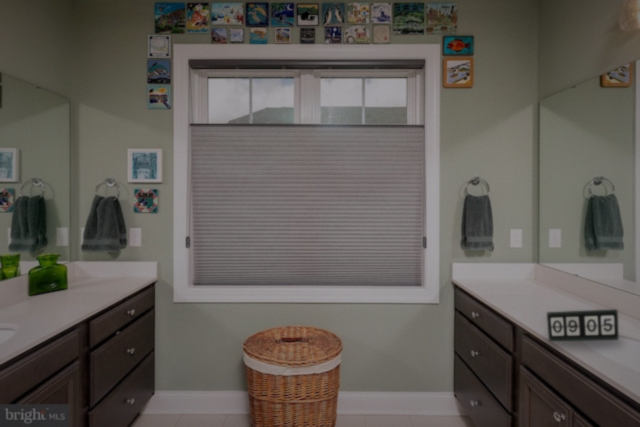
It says 9:05
